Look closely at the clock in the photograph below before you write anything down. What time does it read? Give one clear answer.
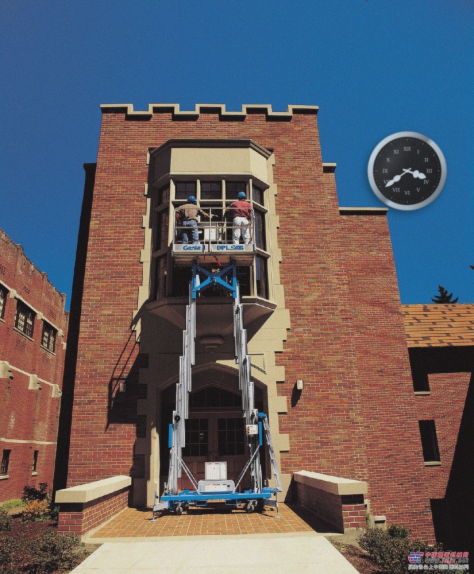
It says 3:39
